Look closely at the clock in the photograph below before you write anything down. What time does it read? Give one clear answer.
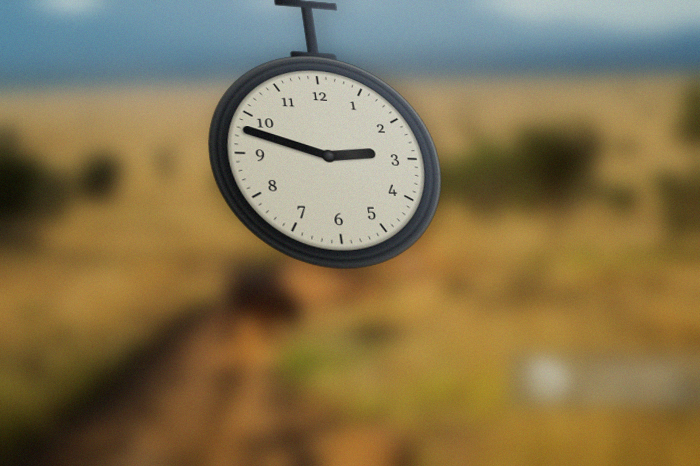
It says 2:48
